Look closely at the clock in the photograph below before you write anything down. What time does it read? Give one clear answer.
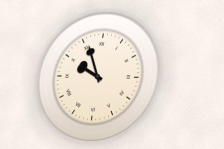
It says 9:56
